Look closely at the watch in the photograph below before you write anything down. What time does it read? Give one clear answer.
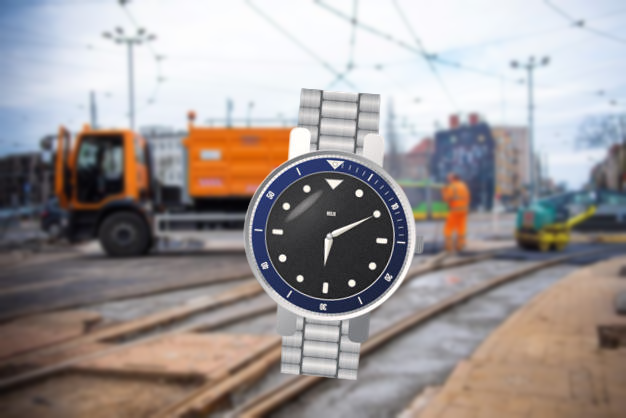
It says 6:10
